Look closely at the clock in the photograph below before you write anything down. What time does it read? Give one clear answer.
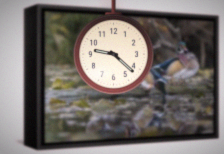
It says 9:22
